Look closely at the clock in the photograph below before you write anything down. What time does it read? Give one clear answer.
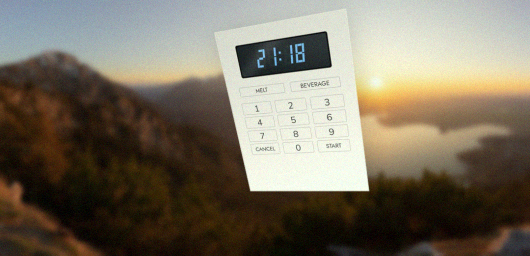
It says 21:18
